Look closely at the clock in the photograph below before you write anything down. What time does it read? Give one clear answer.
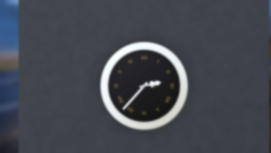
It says 2:37
